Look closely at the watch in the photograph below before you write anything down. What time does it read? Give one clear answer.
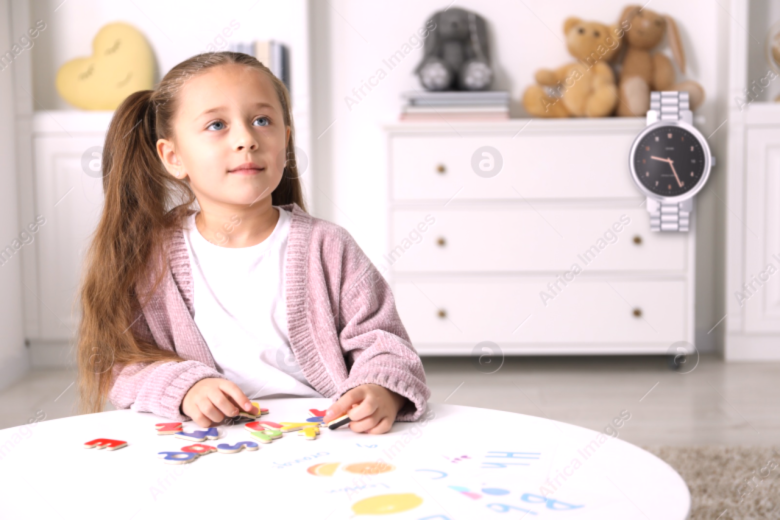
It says 9:26
